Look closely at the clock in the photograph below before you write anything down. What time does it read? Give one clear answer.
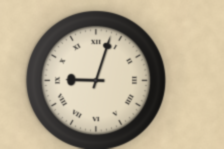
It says 9:03
